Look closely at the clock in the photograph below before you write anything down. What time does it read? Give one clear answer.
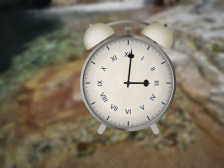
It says 3:01
